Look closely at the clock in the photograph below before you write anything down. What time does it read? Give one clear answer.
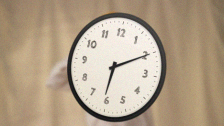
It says 6:10
